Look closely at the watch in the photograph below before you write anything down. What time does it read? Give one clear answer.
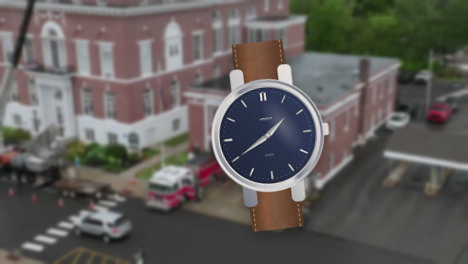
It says 1:40
